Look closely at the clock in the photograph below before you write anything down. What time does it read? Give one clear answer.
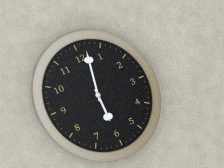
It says 6:02
